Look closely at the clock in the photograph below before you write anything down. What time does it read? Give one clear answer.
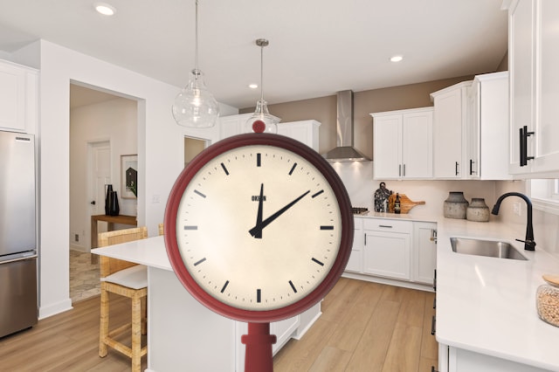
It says 12:09
